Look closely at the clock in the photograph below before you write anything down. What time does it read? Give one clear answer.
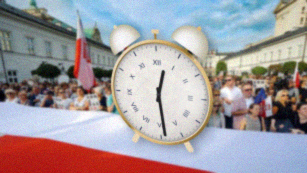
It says 12:29
